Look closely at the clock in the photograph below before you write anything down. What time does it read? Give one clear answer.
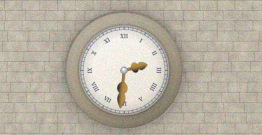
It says 2:31
